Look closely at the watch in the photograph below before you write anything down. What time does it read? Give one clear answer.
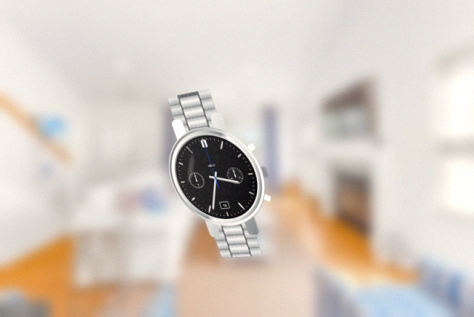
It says 3:34
